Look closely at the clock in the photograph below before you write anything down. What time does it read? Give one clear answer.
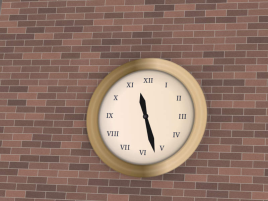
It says 11:27
